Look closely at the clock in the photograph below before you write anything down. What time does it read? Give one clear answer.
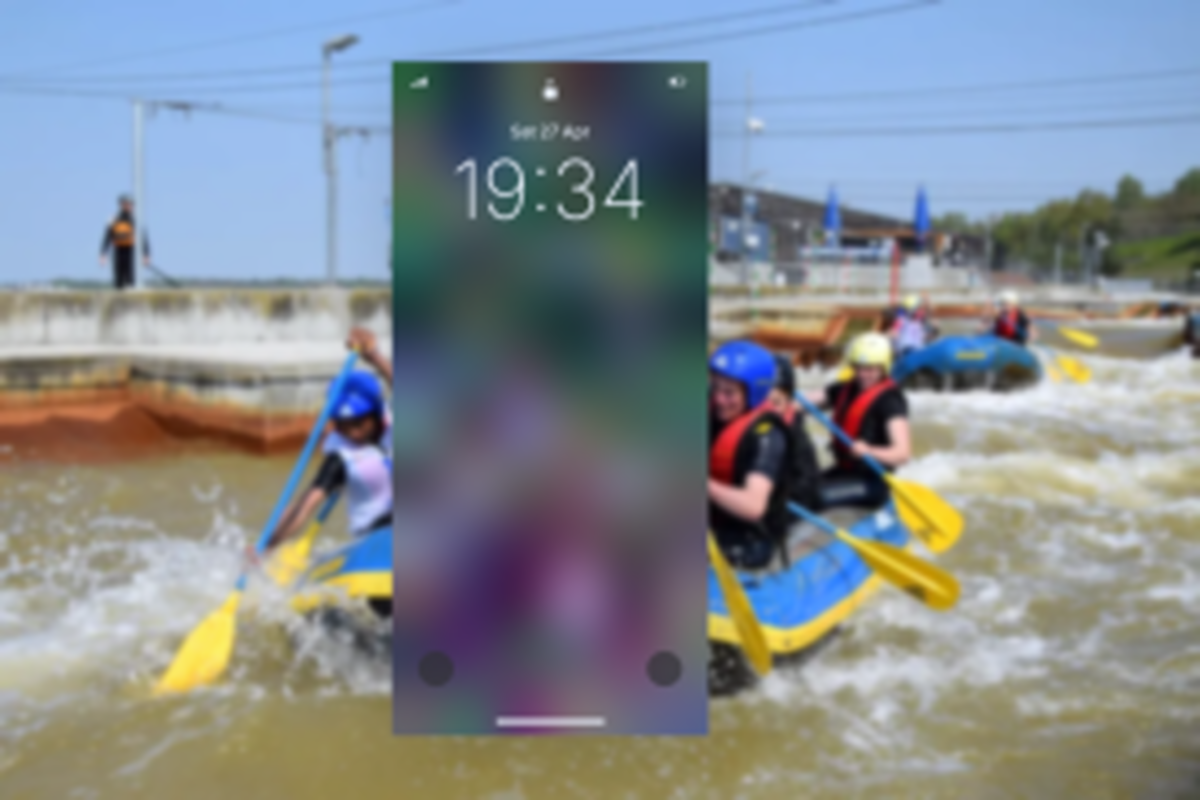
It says 19:34
